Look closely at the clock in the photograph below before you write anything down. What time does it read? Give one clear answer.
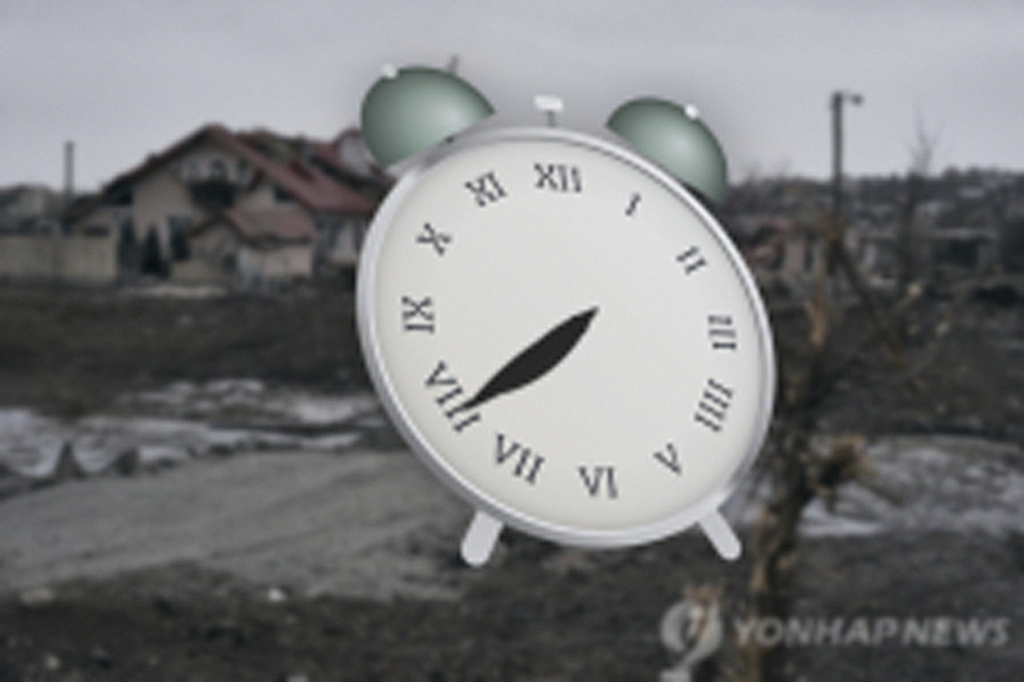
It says 7:39
